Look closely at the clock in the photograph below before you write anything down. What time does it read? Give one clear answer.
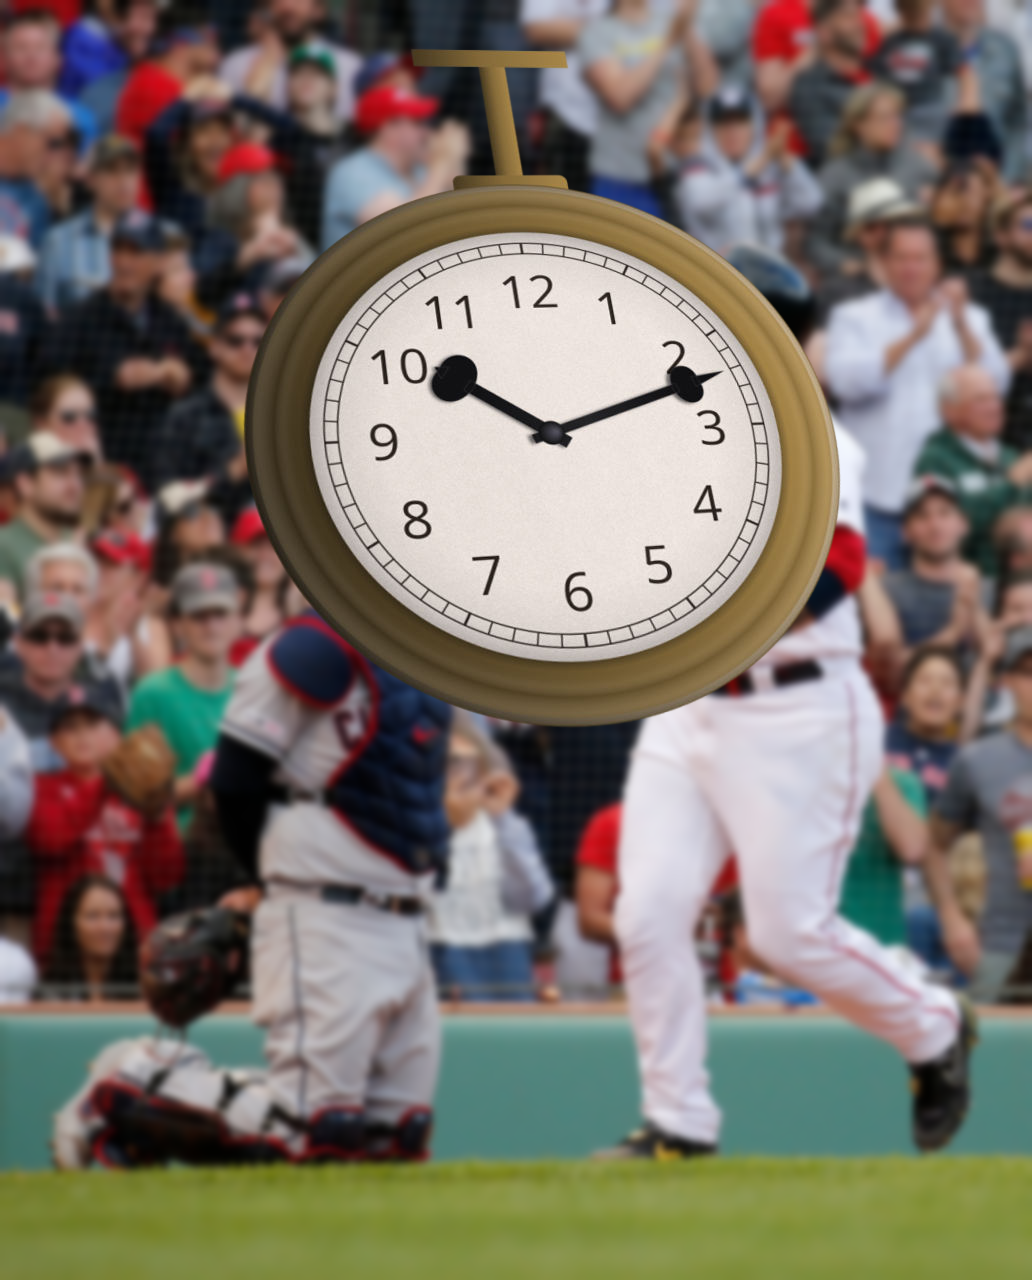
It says 10:12
